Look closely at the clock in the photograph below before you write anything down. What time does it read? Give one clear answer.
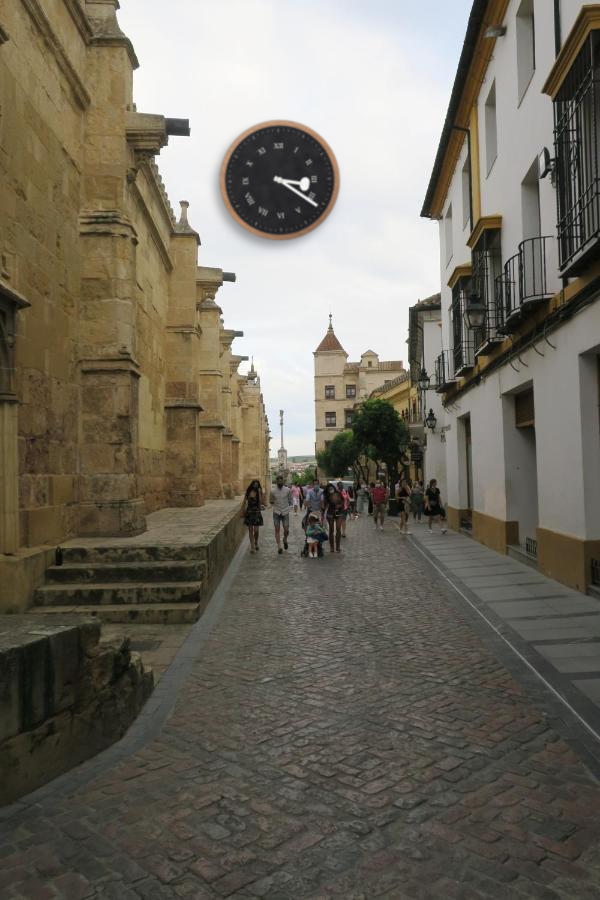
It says 3:21
